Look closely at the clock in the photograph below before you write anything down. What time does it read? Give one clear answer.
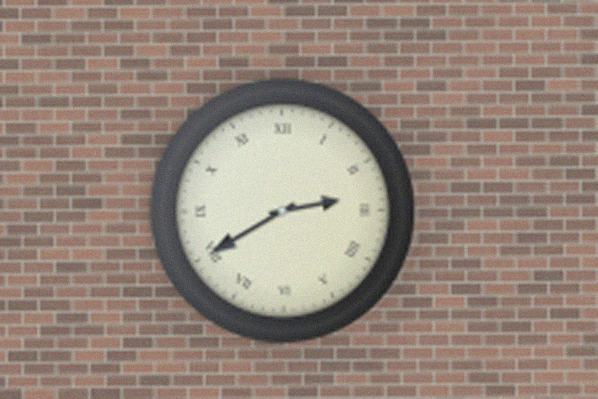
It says 2:40
